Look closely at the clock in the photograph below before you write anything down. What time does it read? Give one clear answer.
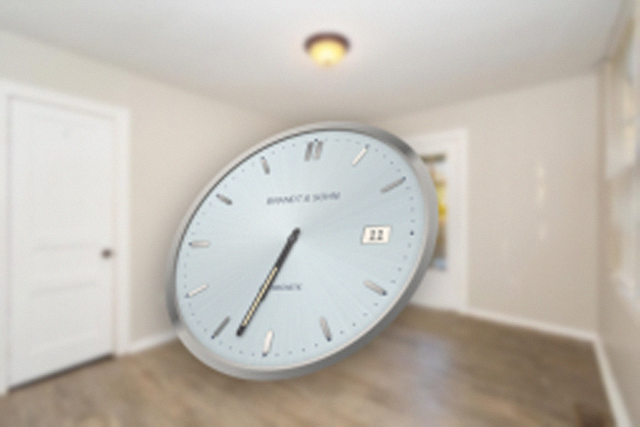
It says 6:33
